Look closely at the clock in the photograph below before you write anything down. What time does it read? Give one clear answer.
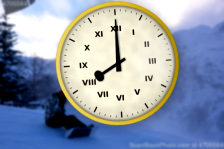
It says 8:00
